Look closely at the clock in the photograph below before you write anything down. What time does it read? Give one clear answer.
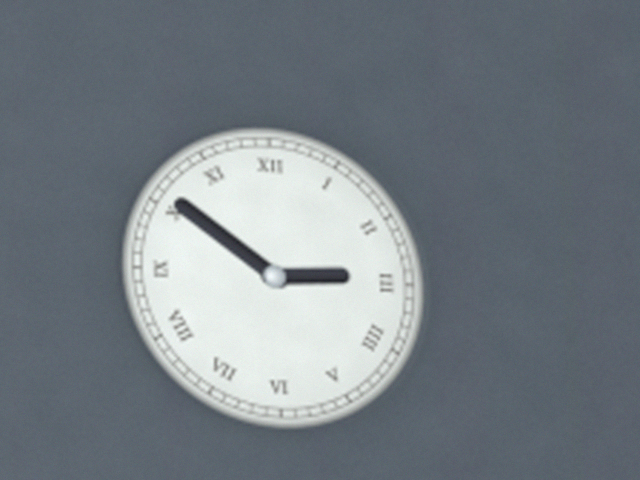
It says 2:51
